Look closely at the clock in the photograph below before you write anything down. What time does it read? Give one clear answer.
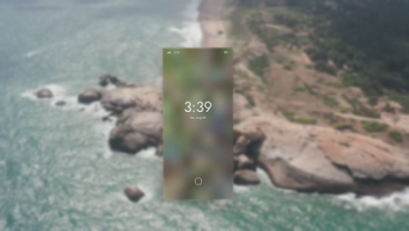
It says 3:39
